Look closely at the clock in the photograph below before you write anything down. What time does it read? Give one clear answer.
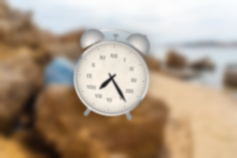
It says 7:24
